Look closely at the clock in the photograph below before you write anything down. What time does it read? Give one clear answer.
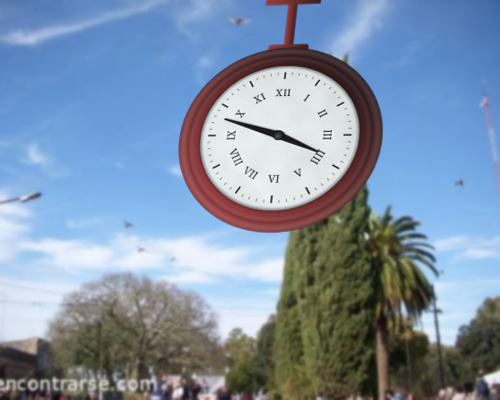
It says 3:48
